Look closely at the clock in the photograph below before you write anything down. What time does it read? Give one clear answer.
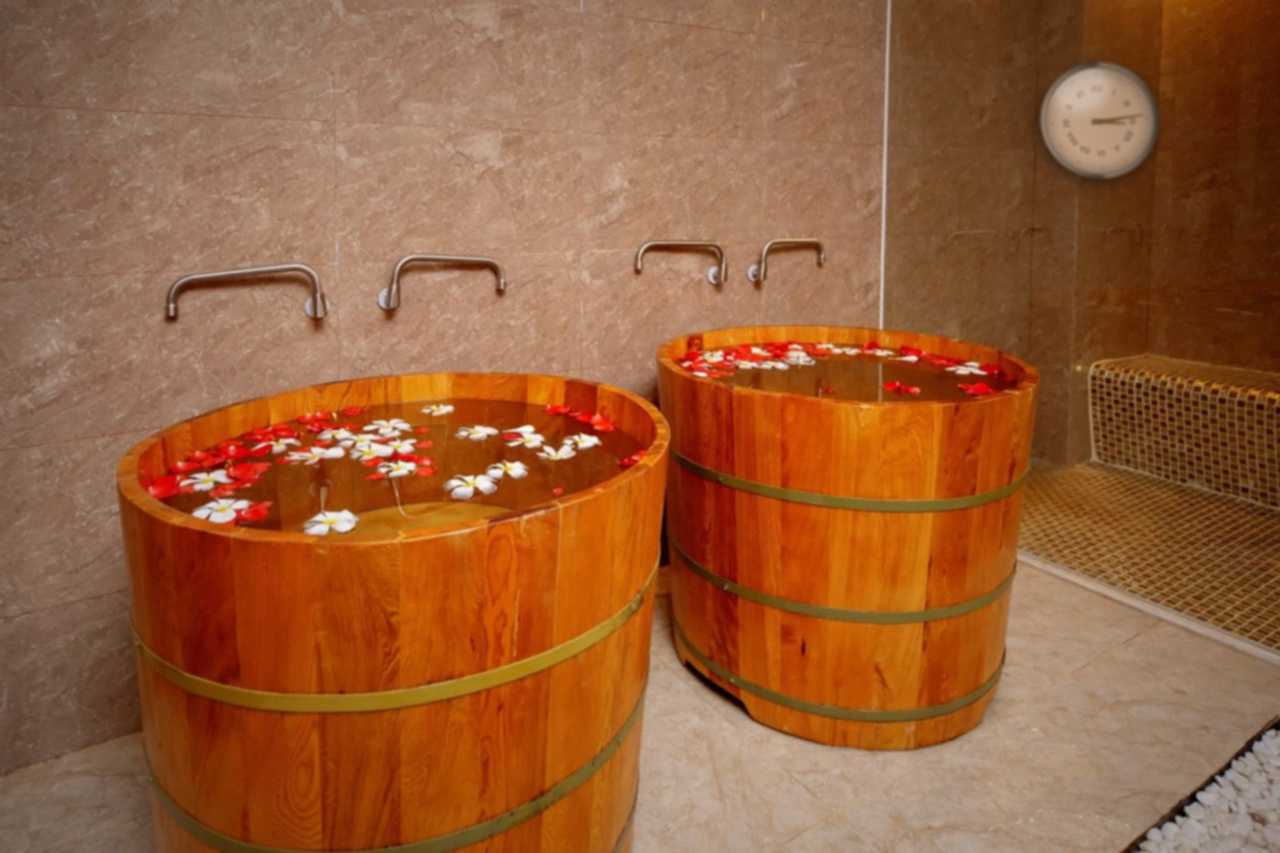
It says 3:14
